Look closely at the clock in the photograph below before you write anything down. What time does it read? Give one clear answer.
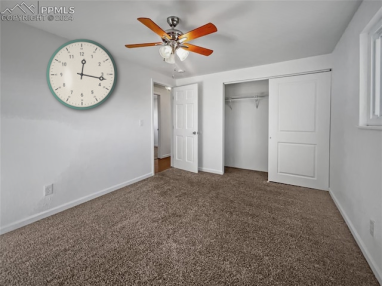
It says 12:17
